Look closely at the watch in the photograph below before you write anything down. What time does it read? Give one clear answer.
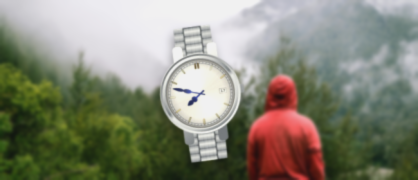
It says 7:48
